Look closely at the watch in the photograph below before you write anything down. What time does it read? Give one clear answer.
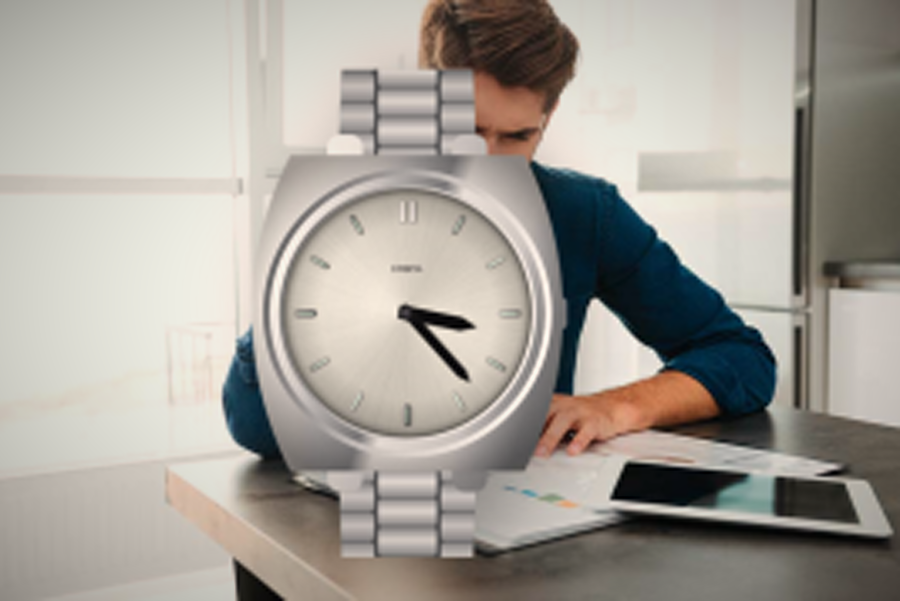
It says 3:23
